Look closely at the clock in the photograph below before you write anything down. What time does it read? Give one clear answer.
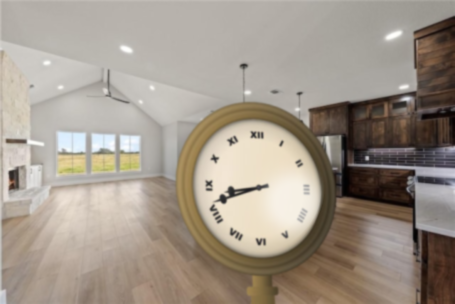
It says 8:42
